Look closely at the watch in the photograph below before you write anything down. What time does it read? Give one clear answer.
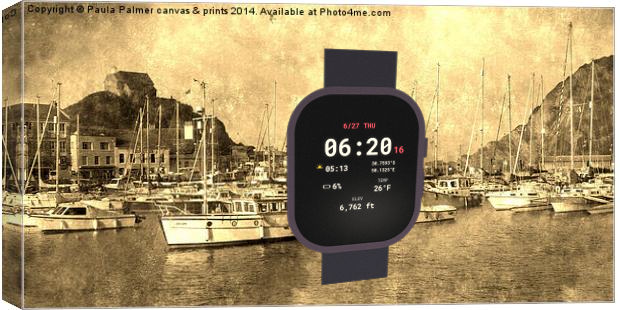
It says 6:20:16
